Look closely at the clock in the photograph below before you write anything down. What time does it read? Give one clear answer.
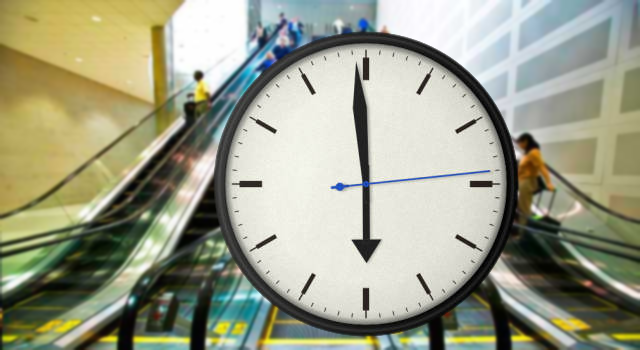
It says 5:59:14
